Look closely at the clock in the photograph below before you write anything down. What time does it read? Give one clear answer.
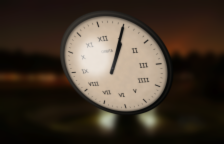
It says 1:05
